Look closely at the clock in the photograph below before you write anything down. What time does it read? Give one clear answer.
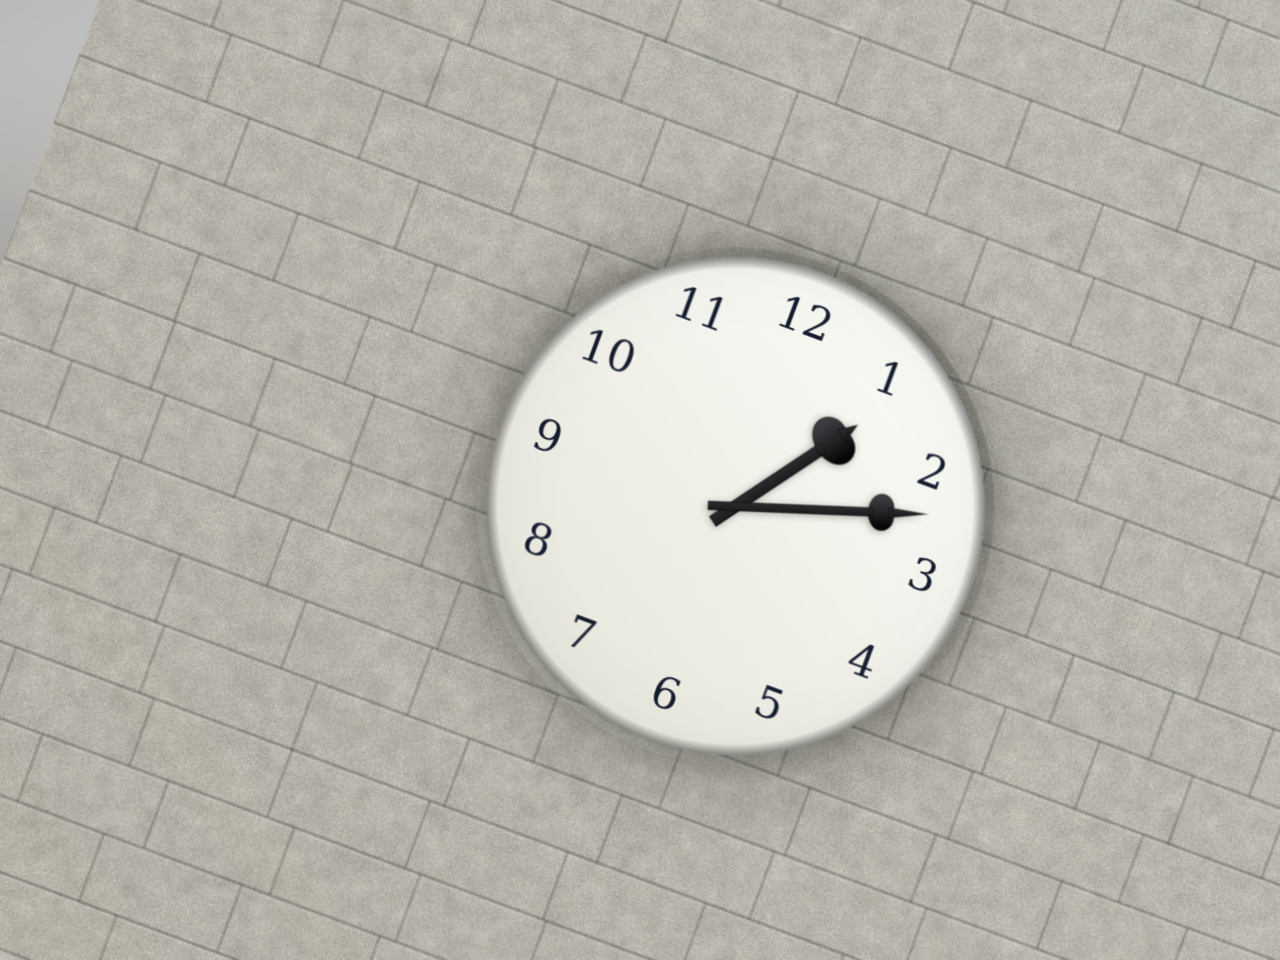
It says 1:12
